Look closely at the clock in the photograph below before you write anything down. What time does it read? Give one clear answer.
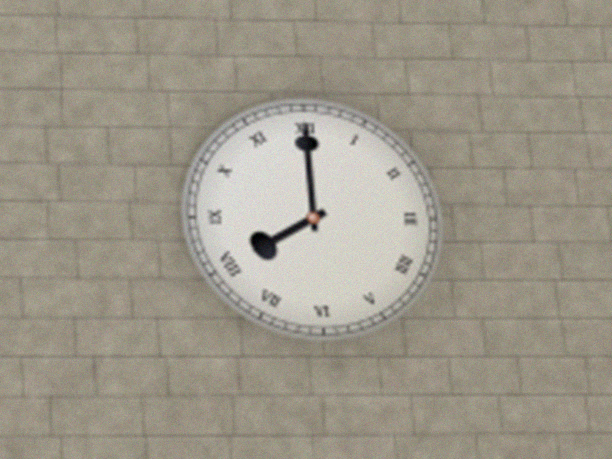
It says 8:00
